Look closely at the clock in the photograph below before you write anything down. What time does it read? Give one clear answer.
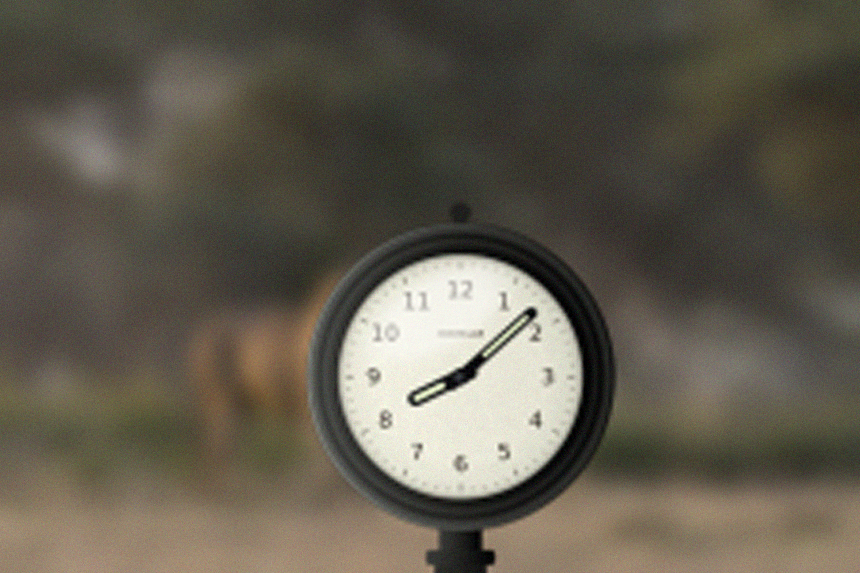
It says 8:08
